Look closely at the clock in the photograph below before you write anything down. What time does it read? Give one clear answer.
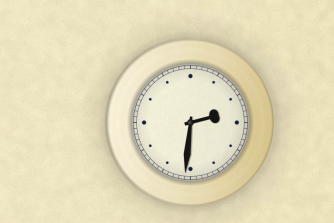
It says 2:31
